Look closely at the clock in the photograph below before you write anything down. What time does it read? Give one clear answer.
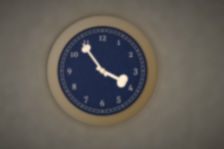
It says 3:54
